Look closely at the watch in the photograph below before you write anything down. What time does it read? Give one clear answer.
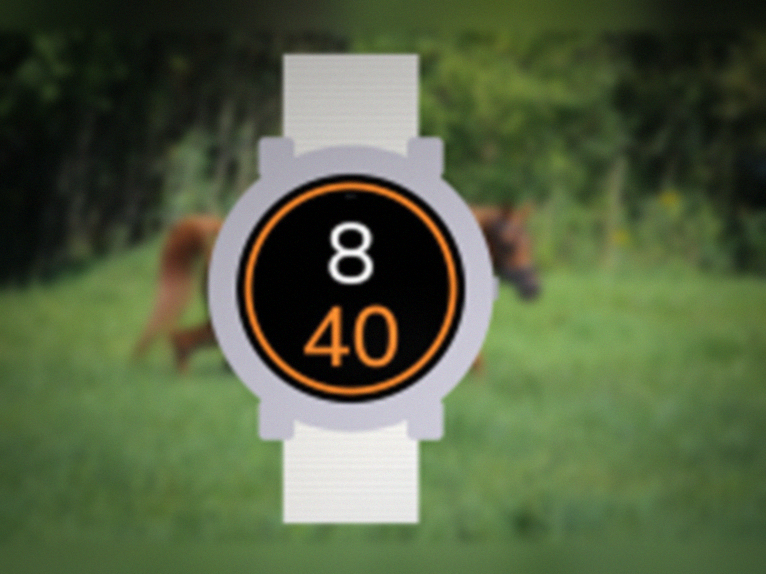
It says 8:40
